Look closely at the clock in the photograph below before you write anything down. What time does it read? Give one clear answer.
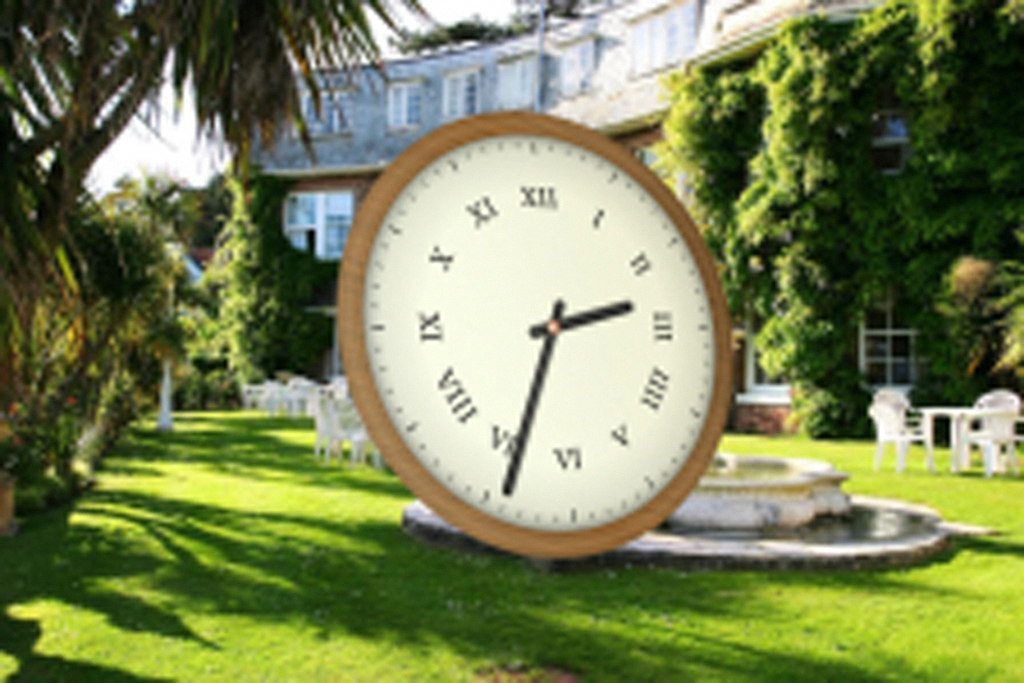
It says 2:34
